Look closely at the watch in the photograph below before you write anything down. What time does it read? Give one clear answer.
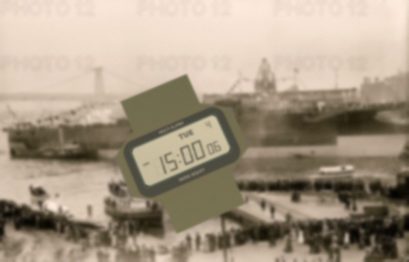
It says 15:00
